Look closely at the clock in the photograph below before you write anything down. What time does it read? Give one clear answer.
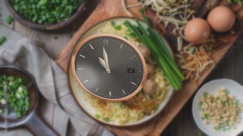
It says 10:59
